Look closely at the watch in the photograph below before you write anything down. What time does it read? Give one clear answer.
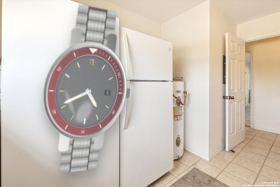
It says 4:41
